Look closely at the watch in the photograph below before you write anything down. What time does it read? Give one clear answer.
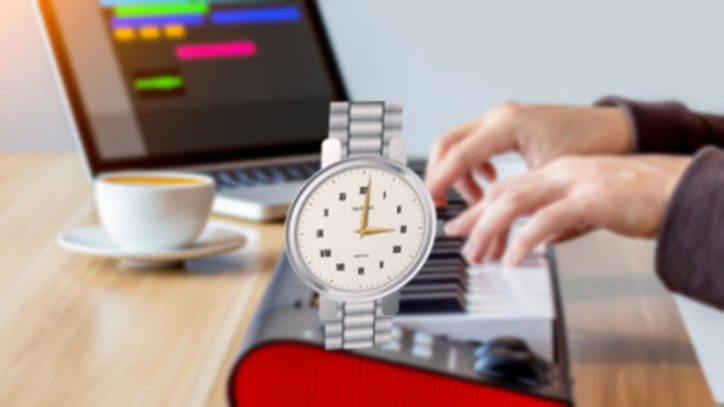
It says 3:01
